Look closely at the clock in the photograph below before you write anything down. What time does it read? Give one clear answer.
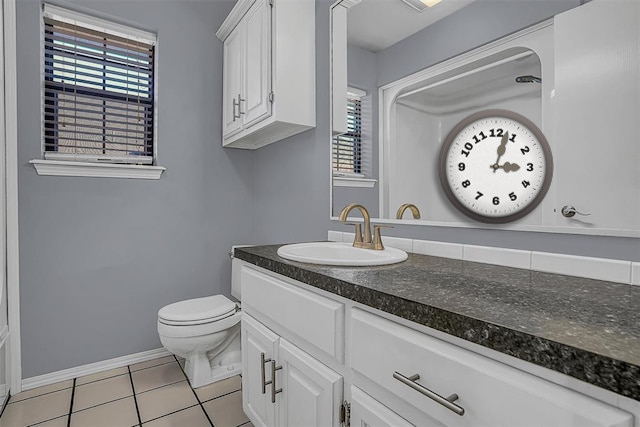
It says 3:03
